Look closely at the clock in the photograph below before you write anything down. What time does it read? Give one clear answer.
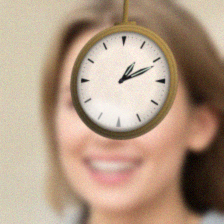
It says 1:11
